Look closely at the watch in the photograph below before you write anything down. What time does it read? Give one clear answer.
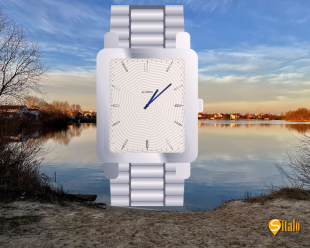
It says 1:08
